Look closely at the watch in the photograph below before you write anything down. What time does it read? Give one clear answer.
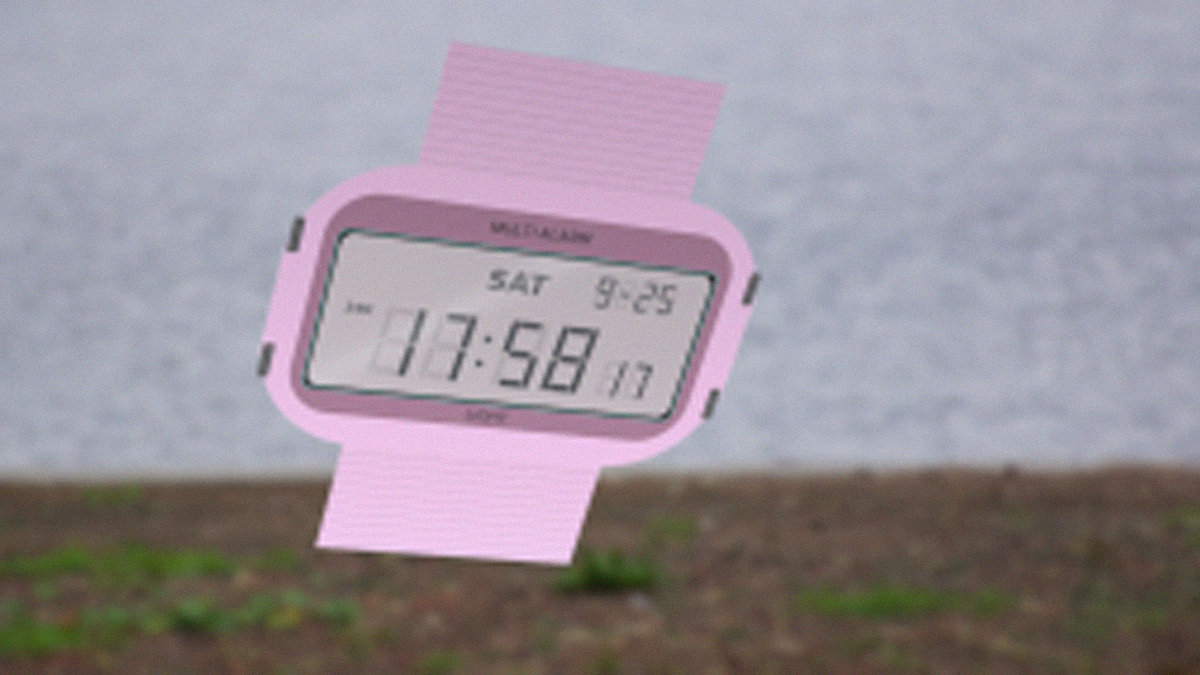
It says 17:58:17
